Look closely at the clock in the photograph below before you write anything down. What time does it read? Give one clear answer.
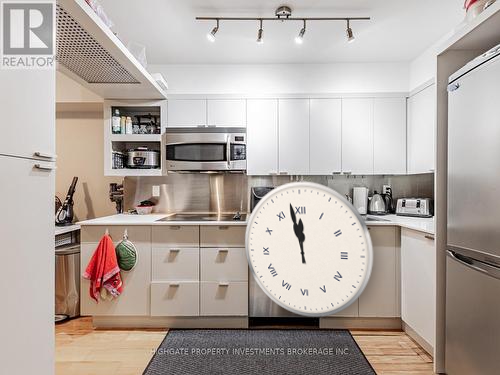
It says 11:58
